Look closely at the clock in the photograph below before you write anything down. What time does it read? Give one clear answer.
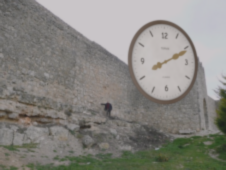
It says 8:11
